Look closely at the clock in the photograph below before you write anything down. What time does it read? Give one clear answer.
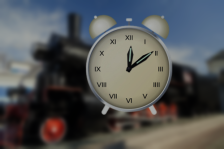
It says 12:09
